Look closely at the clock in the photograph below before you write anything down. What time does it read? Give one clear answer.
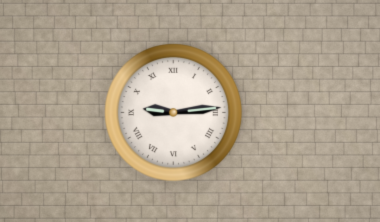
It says 9:14
